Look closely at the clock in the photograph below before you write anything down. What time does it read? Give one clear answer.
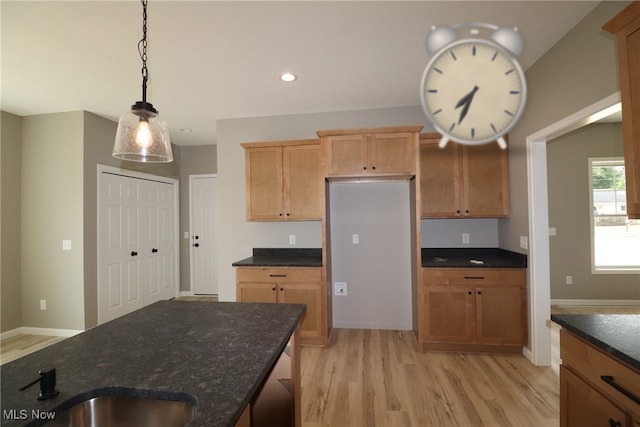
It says 7:34
